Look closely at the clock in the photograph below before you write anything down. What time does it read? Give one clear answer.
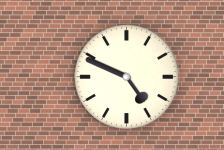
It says 4:49
